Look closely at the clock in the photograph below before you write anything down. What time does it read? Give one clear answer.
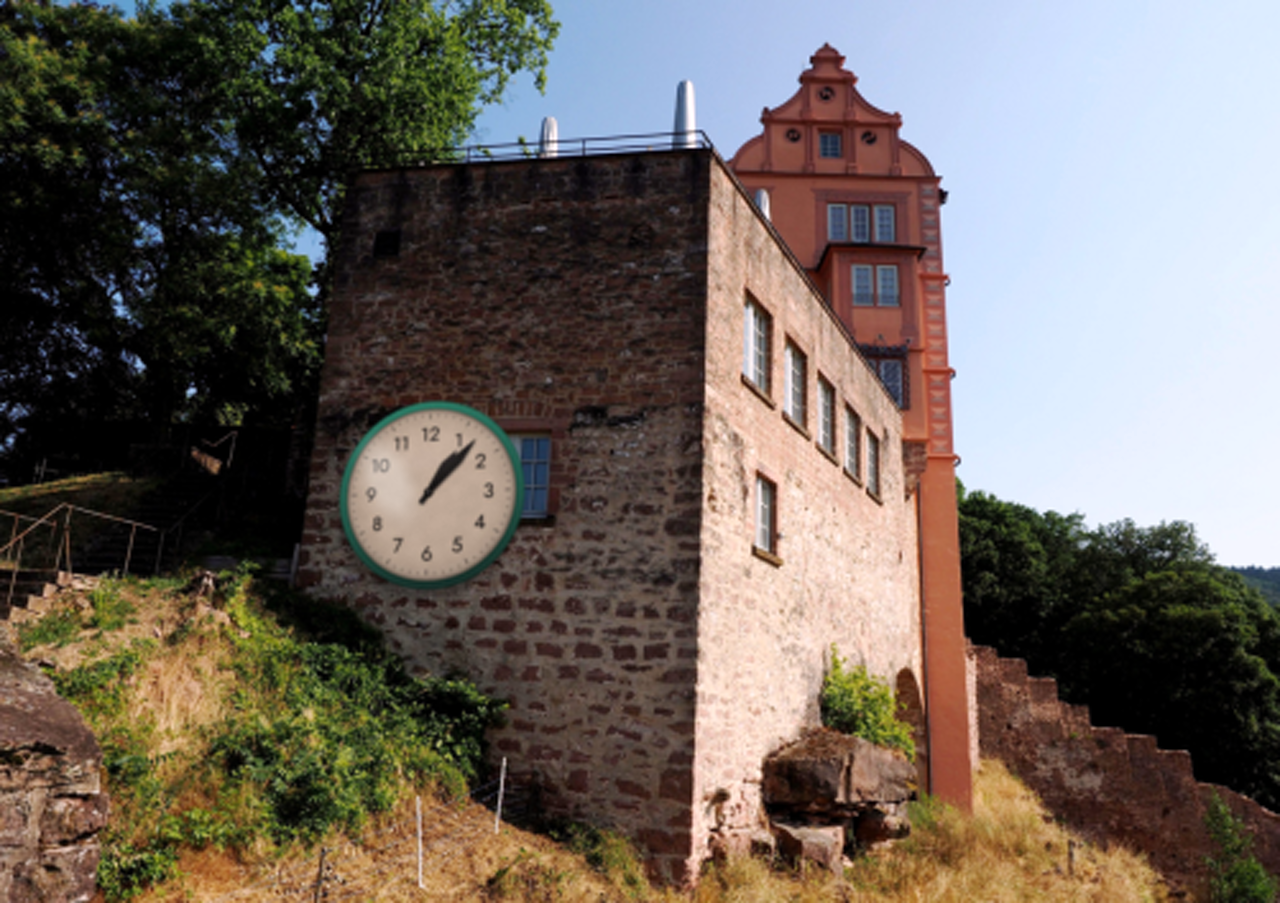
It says 1:07
